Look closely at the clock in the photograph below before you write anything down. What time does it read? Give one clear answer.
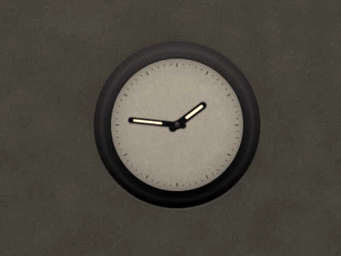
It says 1:46
